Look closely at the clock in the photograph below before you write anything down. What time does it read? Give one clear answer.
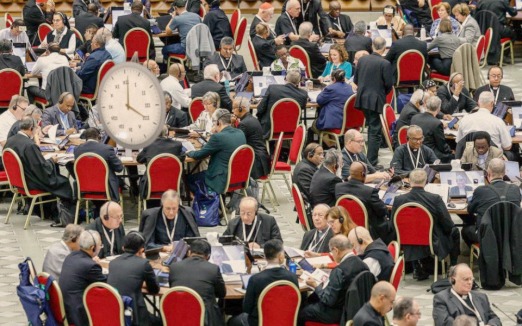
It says 4:01
